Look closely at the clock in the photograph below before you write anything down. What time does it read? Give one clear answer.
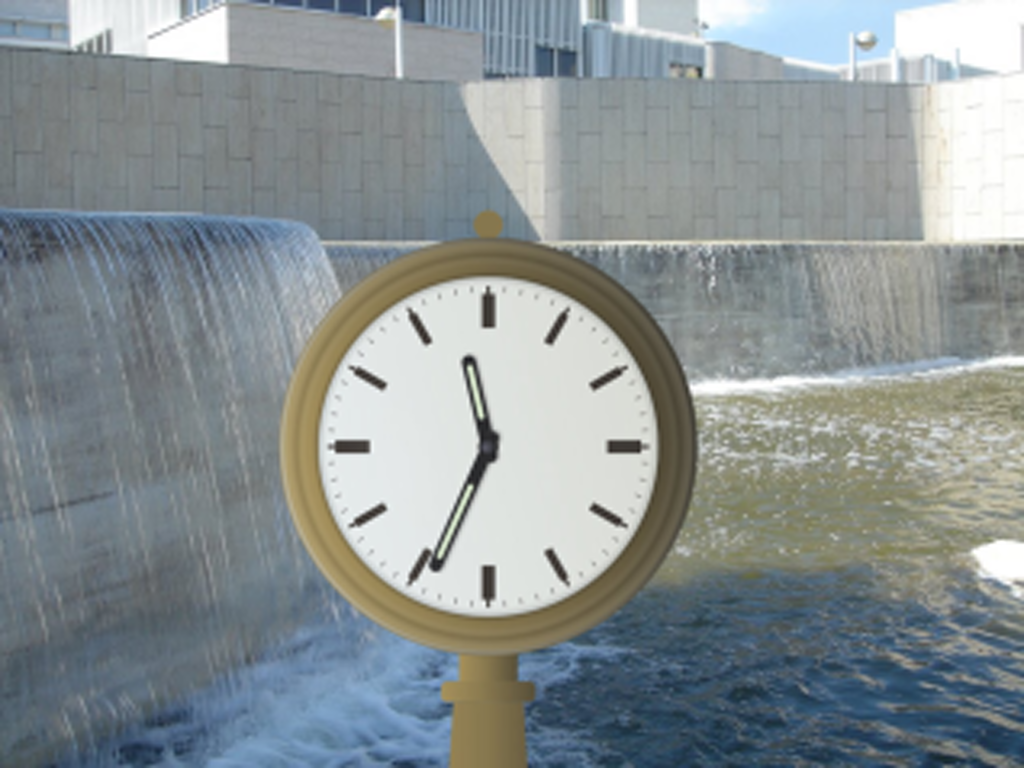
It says 11:34
